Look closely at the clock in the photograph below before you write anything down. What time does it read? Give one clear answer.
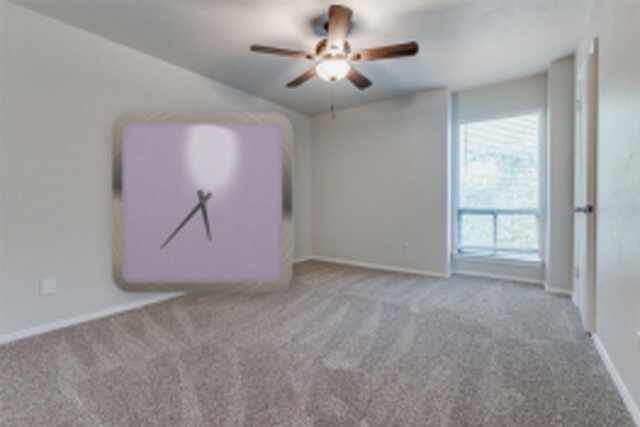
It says 5:37
